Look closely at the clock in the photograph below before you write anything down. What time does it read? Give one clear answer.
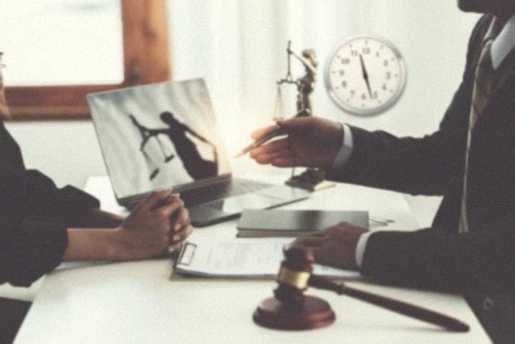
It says 11:27
